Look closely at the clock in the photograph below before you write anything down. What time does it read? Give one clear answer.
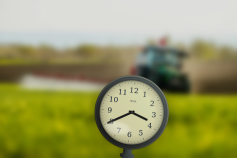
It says 3:40
